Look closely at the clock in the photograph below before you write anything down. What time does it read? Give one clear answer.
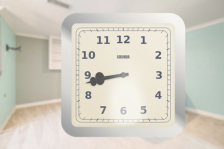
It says 8:43
